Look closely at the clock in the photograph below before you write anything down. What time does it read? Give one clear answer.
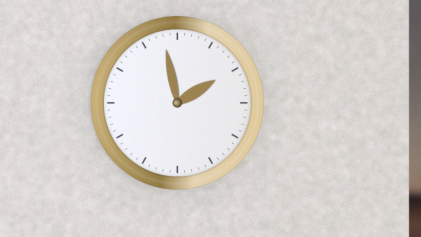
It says 1:58
